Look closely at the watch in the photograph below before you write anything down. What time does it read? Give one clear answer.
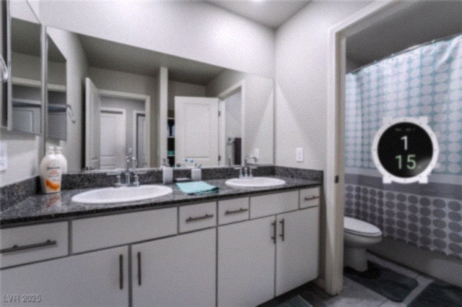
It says 1:15
